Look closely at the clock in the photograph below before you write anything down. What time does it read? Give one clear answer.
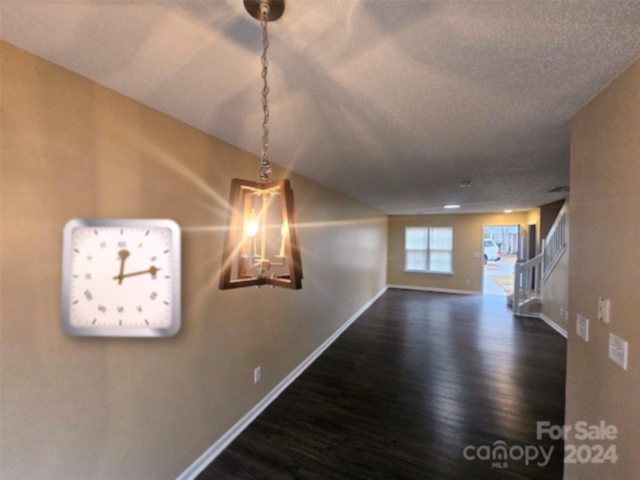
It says 12:13
